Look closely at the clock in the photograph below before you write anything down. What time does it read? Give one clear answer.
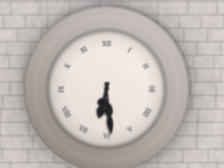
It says 6:29
